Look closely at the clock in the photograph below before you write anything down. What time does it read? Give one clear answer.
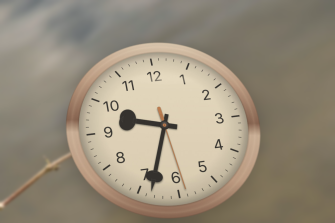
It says 9:33:29
